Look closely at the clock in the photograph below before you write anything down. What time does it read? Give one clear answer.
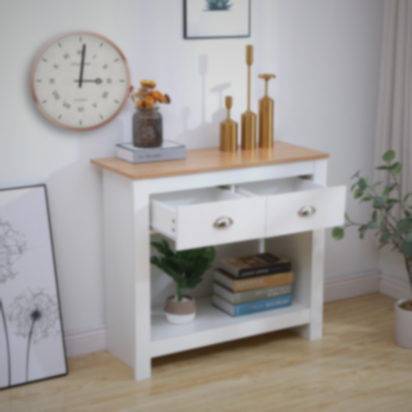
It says 3:01
